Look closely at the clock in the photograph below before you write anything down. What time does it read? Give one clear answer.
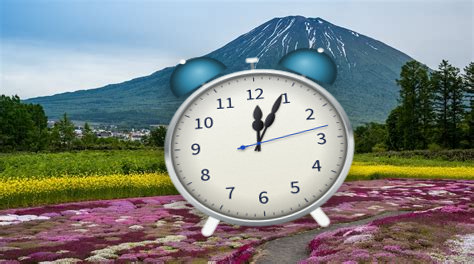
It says 12:04:13
